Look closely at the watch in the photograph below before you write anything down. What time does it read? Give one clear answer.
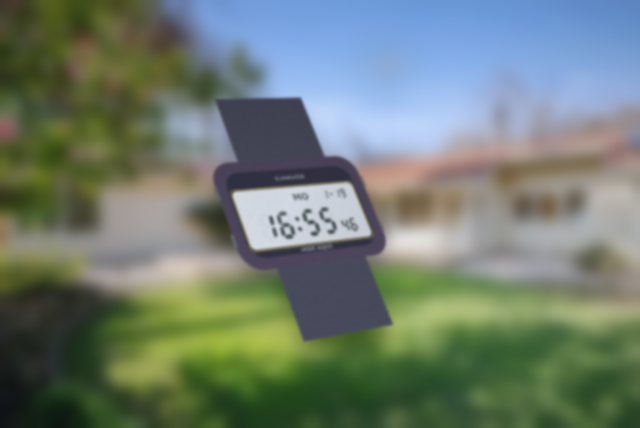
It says 16:55
